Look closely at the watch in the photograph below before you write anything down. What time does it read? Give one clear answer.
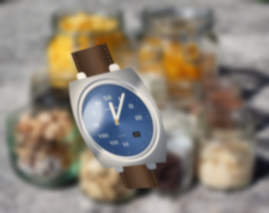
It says 12:06
